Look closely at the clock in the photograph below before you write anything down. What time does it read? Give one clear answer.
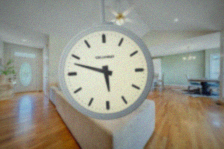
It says 5:48
